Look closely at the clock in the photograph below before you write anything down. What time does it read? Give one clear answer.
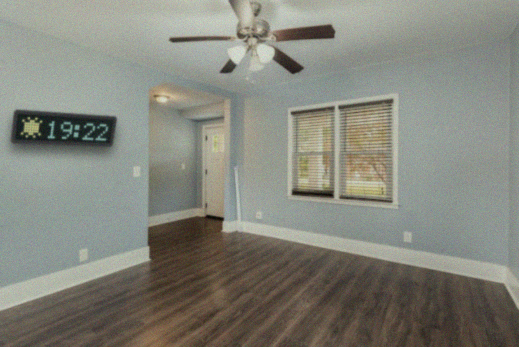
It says 19:22
